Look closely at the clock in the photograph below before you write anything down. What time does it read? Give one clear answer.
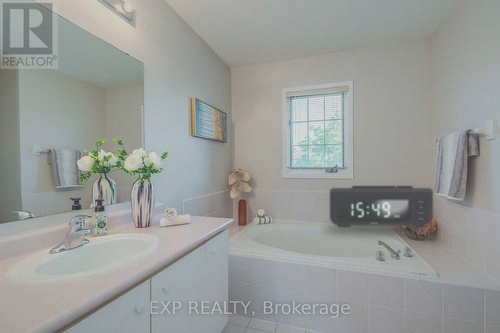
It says 15:49
